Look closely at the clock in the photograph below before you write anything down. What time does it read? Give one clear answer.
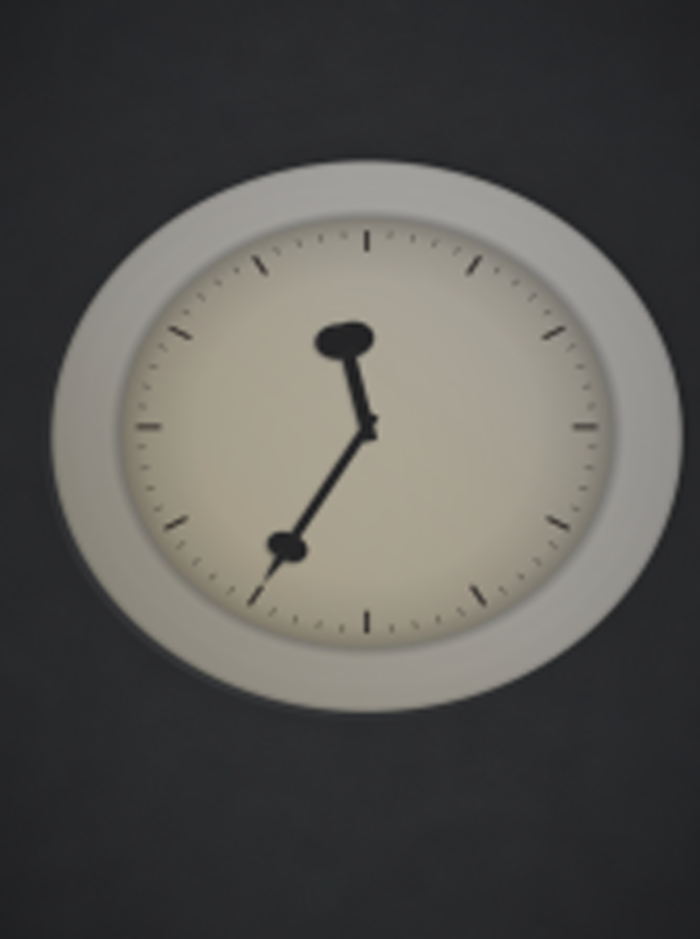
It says 11:35
